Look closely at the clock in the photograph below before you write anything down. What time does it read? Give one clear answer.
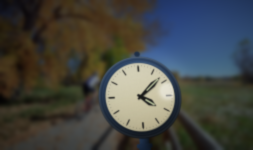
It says 4:08
